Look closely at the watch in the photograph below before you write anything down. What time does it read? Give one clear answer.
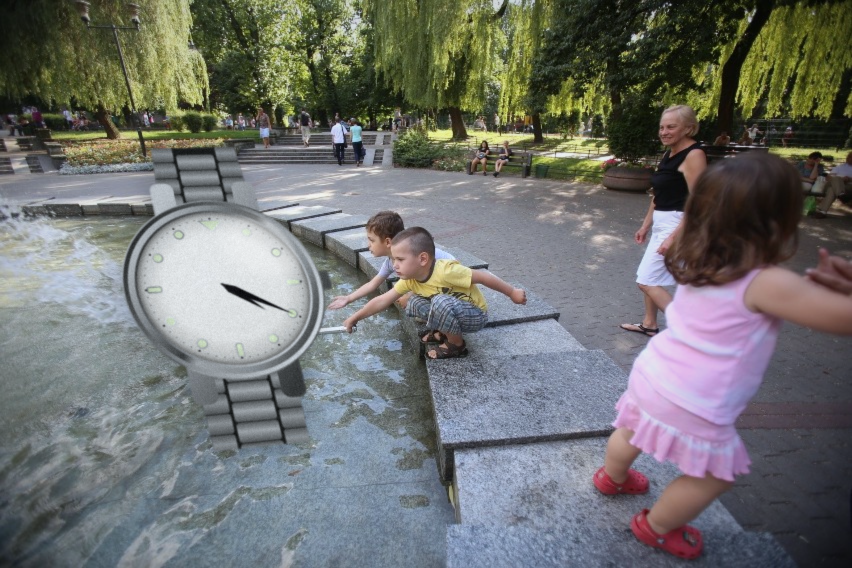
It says 4:20
